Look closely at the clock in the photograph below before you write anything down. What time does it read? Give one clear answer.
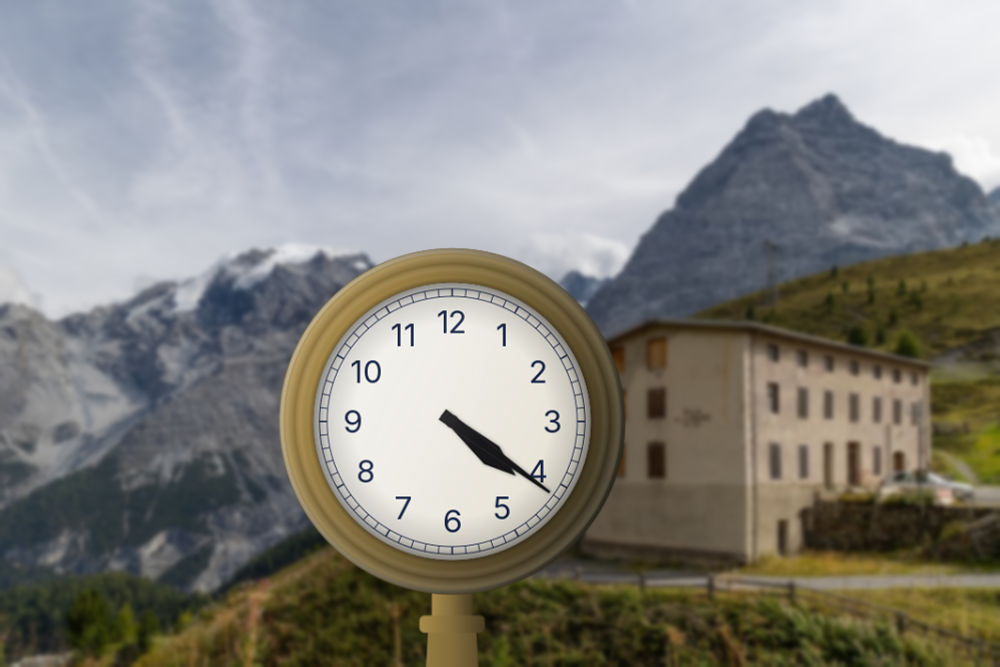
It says 4:21
